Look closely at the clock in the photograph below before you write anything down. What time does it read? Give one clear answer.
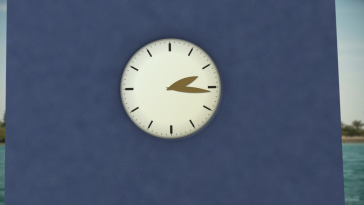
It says 2:16
